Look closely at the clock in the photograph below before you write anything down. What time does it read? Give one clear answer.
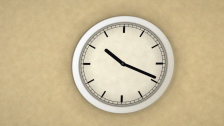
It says 10:19
